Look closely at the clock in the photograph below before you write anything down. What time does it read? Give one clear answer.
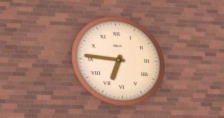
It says 6:46
